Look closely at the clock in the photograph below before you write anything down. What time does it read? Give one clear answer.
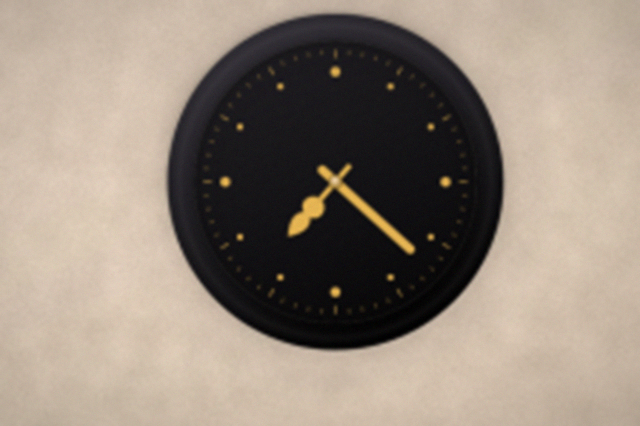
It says 7:22
